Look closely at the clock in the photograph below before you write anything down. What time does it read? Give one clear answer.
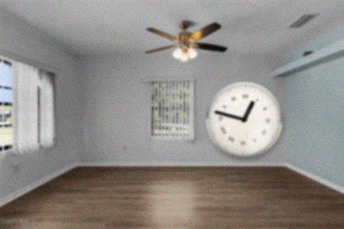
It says 12:47
